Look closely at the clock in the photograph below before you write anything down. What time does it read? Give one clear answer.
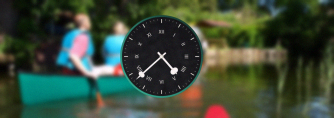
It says 4:38
